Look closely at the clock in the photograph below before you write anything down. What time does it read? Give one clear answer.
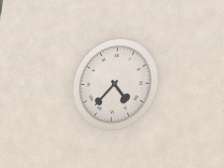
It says 4:37
